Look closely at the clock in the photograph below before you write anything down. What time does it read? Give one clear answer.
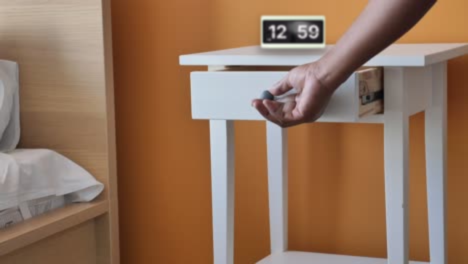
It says 12:59
